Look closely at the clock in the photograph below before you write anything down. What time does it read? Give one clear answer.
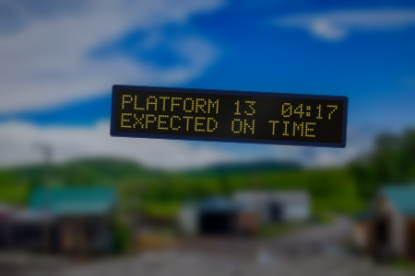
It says 4:17
